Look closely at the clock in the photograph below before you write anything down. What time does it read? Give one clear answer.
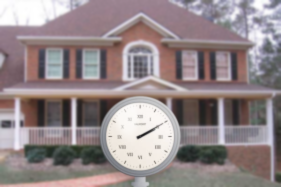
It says 2:10
